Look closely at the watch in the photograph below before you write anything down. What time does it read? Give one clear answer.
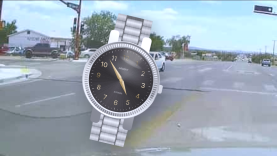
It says 4:53
